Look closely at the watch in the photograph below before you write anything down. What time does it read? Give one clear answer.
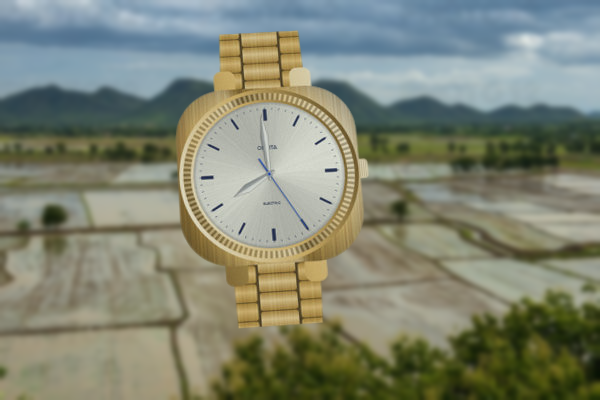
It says 7:59:25
